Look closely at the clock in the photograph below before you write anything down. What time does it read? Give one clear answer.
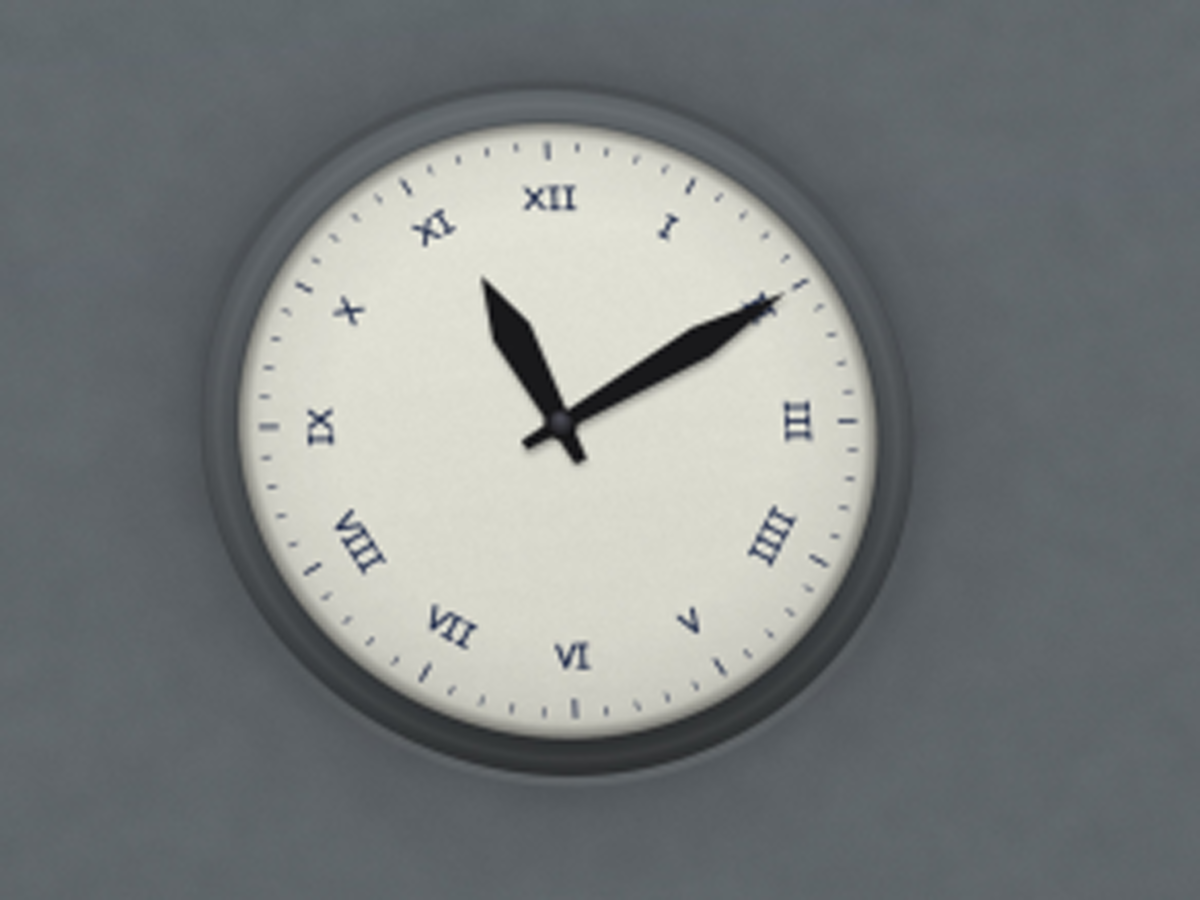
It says 11:10
